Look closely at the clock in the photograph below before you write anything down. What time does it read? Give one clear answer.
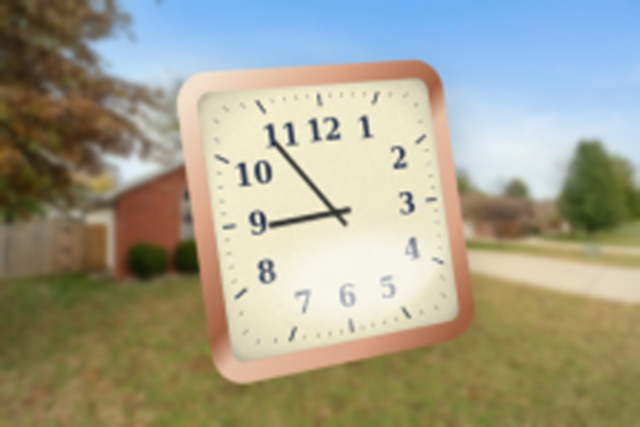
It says 8:54
